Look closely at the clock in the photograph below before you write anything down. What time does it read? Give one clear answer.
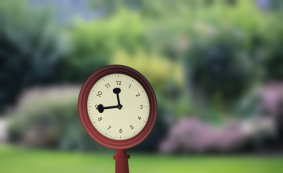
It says 11:44
